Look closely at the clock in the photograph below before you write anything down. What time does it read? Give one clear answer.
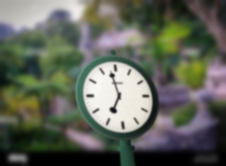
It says 6:58
